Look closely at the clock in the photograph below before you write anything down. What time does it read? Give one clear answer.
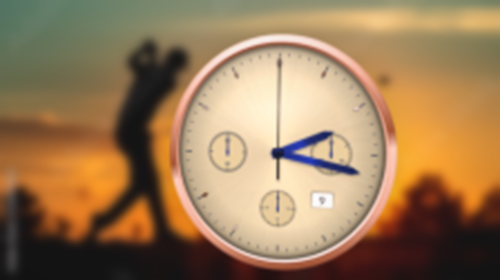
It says 2:17
